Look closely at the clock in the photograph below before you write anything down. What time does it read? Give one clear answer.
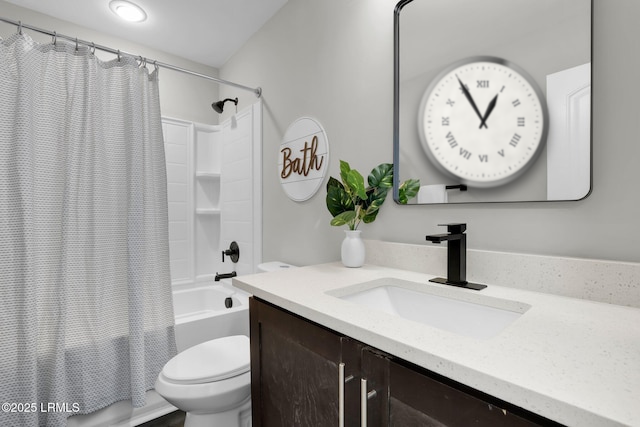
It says 12:55
